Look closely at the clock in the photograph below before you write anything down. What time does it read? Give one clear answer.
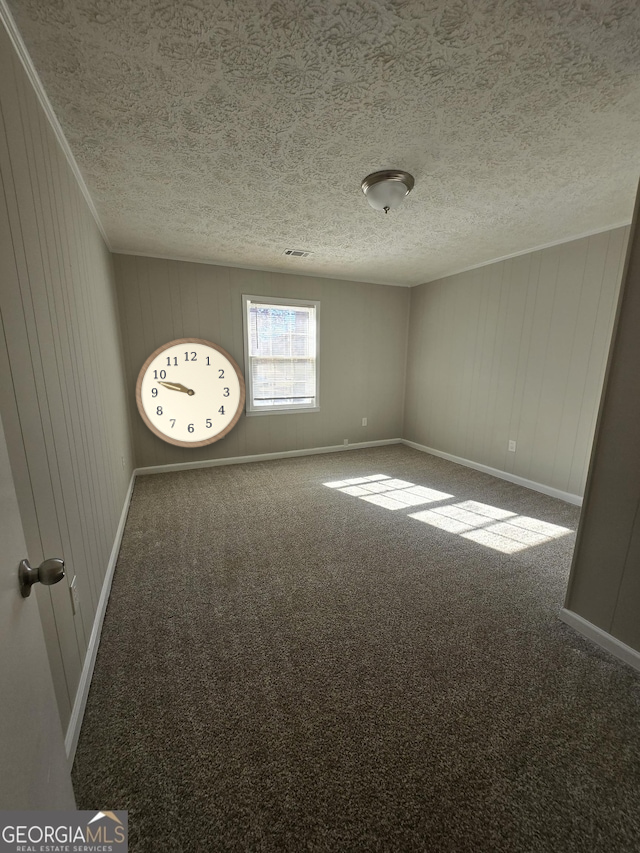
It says 9:48
